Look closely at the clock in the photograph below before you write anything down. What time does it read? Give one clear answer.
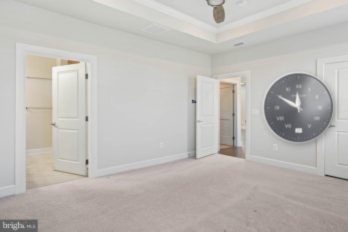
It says 11:50
